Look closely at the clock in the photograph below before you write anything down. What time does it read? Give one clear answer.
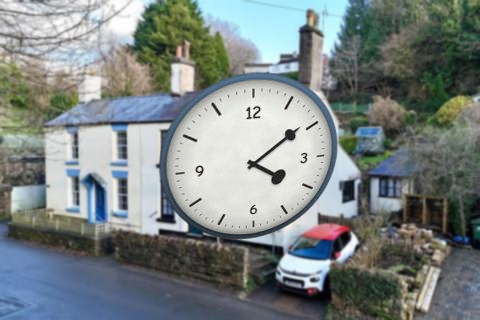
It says 4:09
